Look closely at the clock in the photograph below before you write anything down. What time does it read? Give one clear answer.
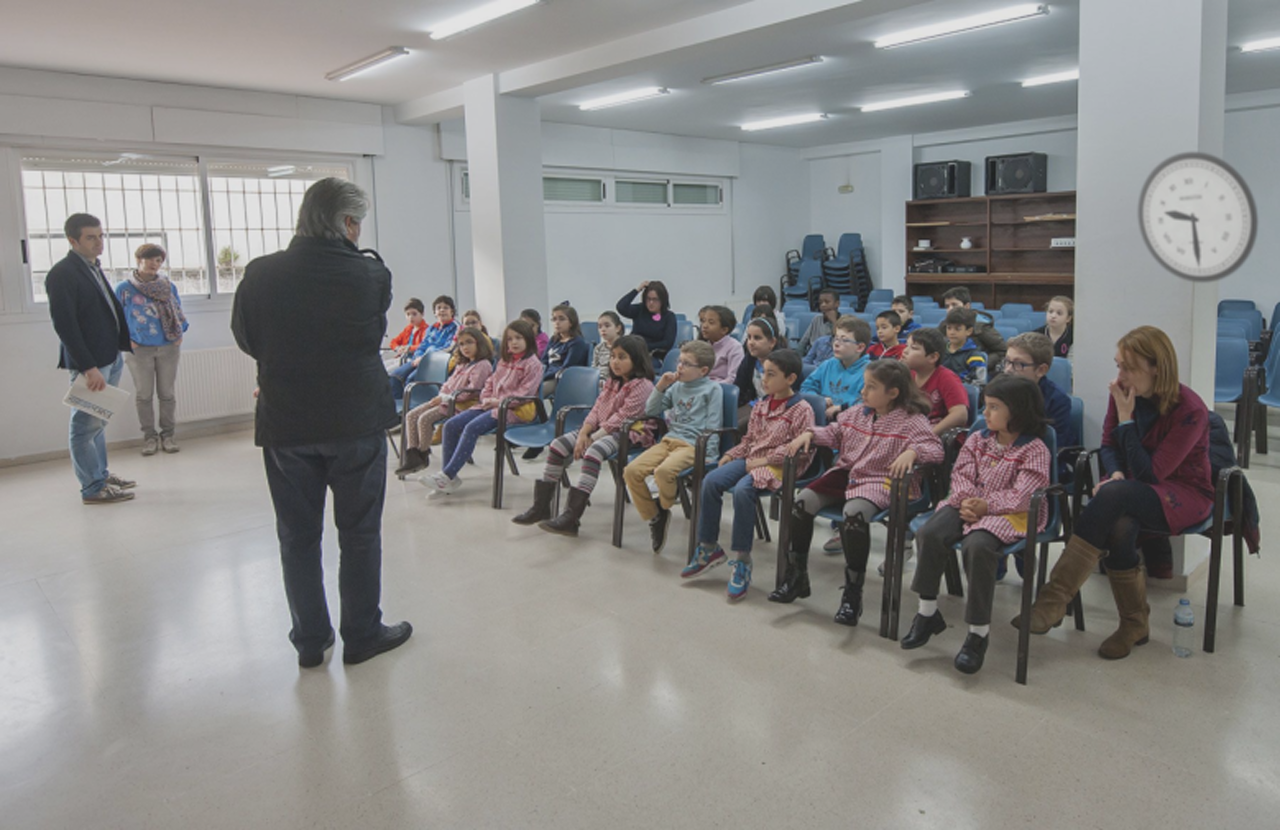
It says 9:30
